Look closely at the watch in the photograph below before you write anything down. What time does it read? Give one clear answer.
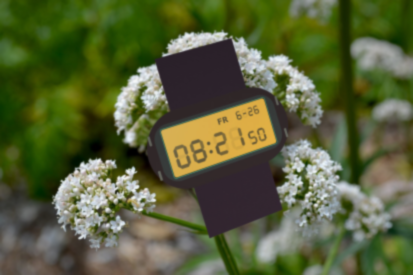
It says 8:21:50
